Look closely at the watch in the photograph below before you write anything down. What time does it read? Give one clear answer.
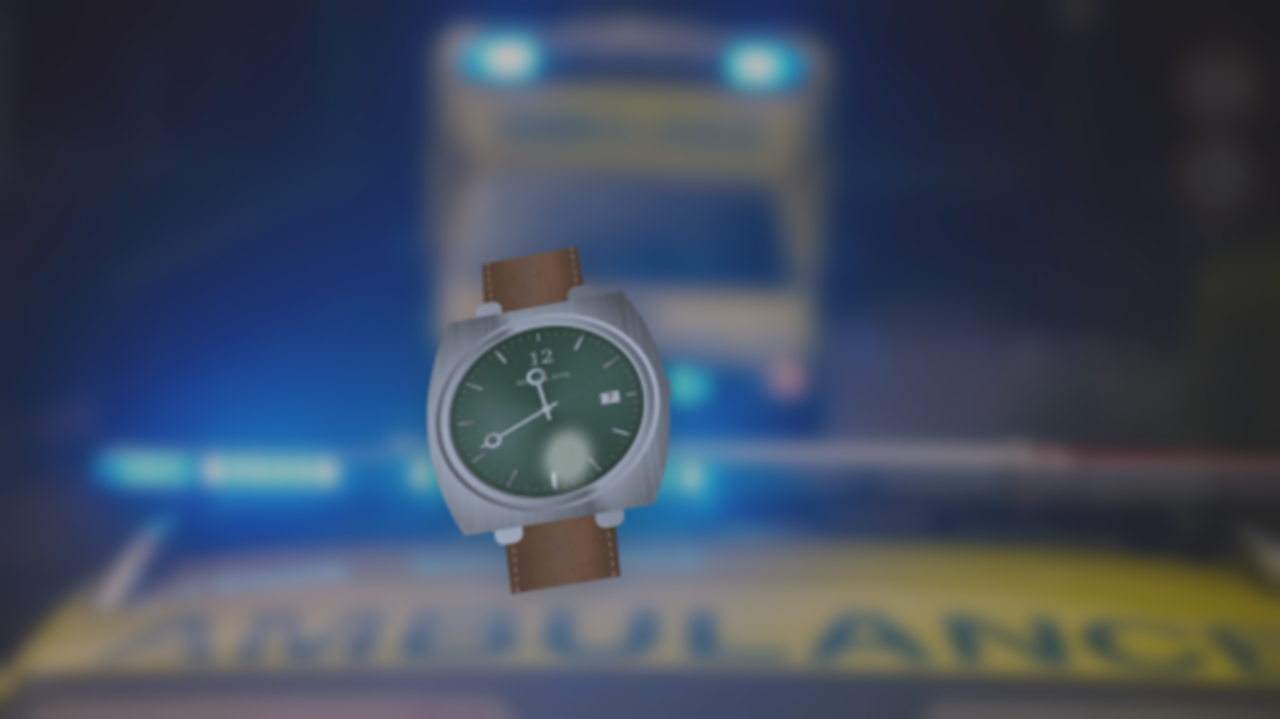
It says 11:41
